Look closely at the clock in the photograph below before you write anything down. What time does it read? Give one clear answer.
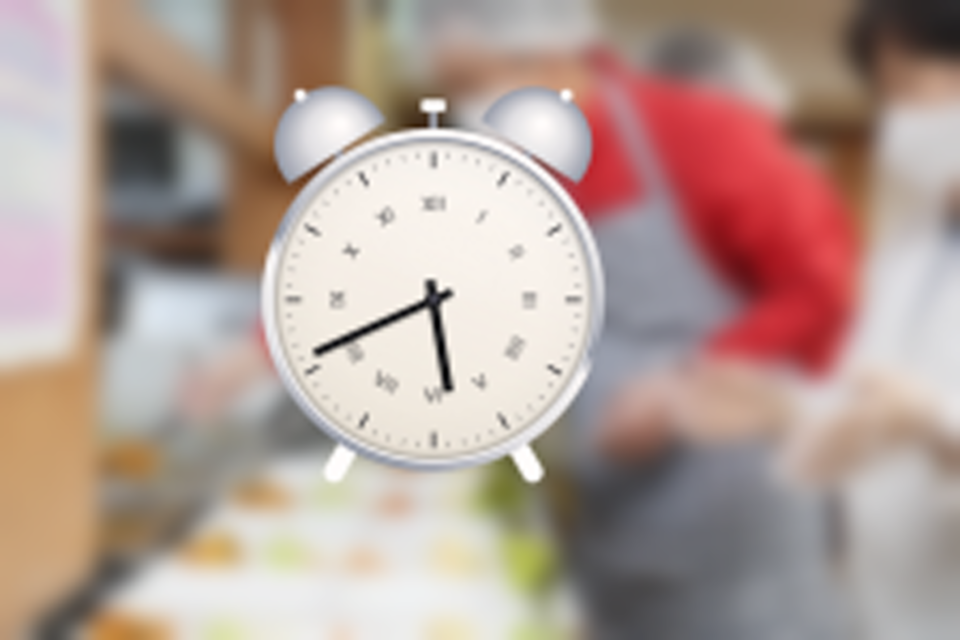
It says 5:41
